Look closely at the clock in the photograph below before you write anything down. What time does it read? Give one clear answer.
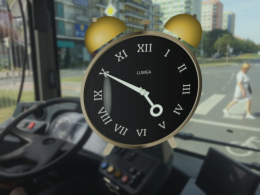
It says 4:50
